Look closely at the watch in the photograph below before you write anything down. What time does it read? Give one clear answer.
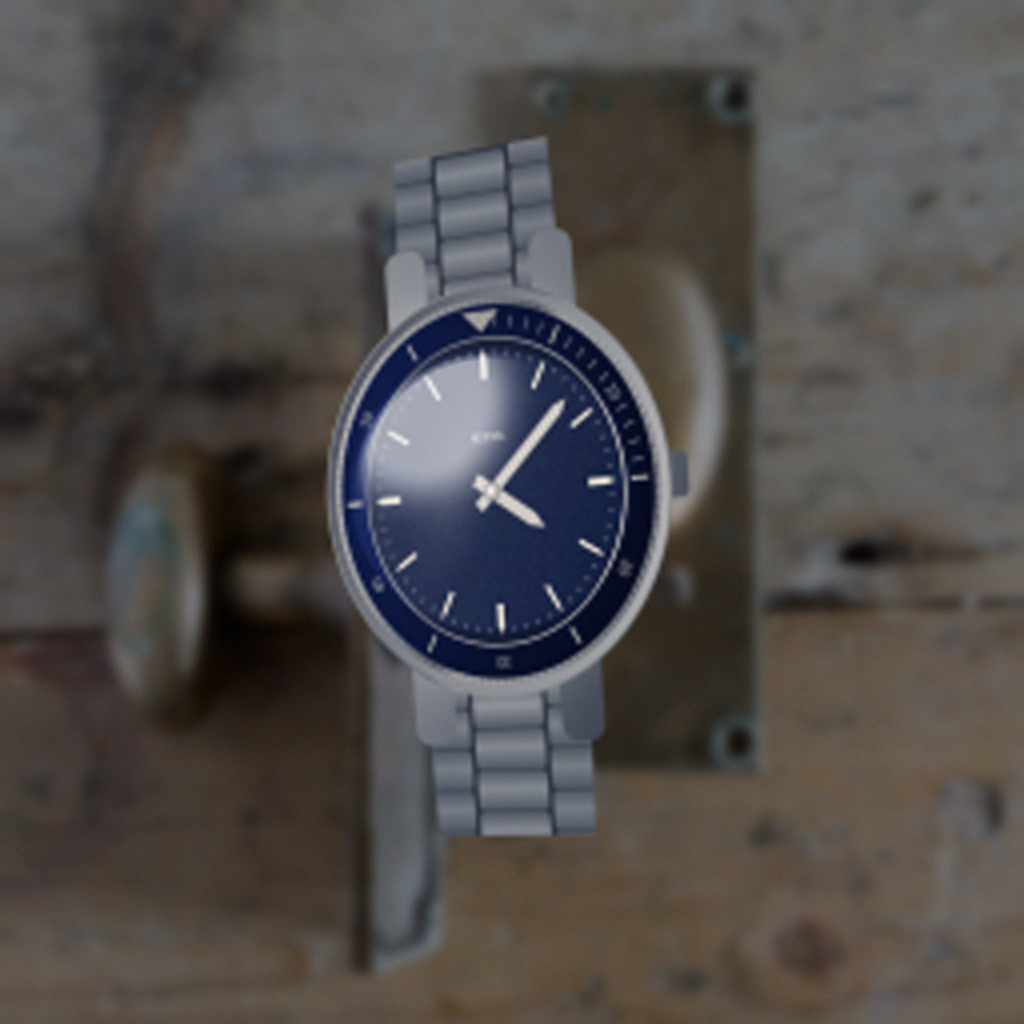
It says 4:08
